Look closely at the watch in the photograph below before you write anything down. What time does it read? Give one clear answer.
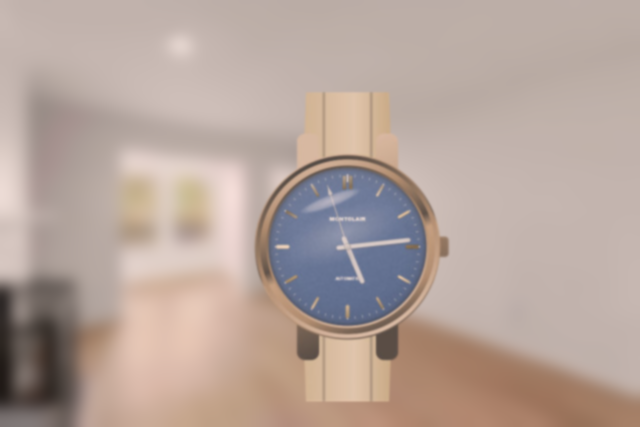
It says 5:13:57
